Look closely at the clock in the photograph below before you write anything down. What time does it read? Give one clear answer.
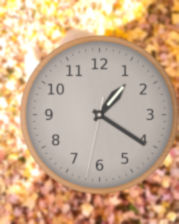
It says 1:20:32
